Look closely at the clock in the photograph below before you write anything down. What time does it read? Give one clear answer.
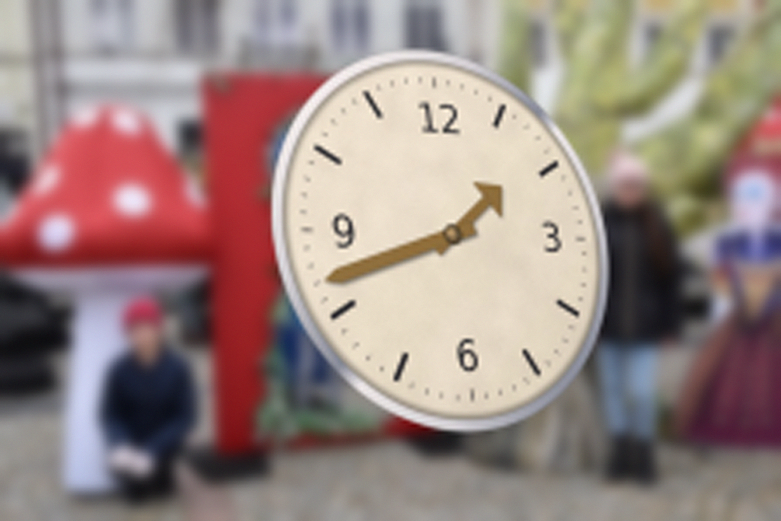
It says 1:42
